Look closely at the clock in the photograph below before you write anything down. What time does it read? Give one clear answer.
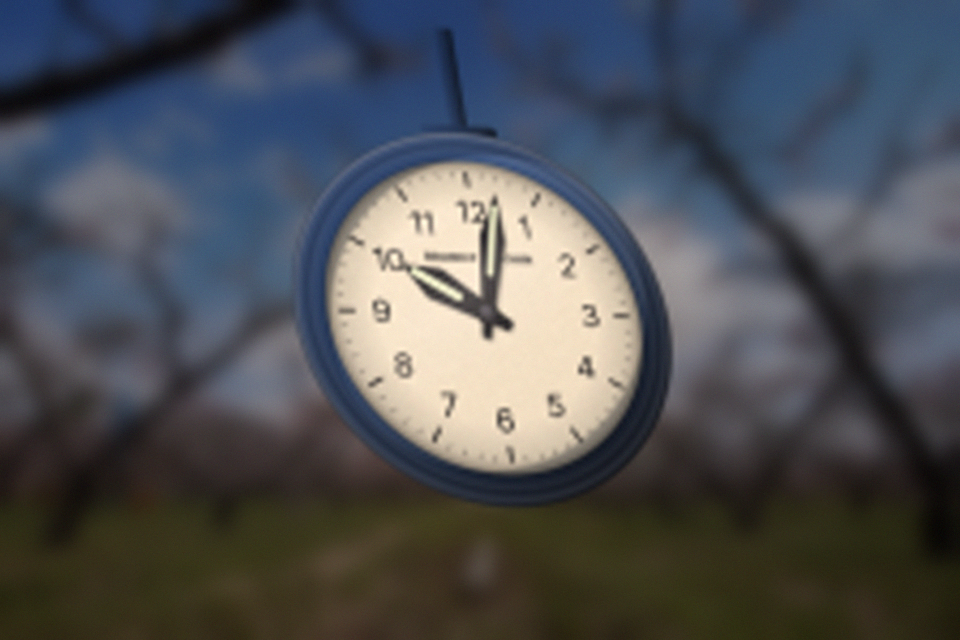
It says 10:02
